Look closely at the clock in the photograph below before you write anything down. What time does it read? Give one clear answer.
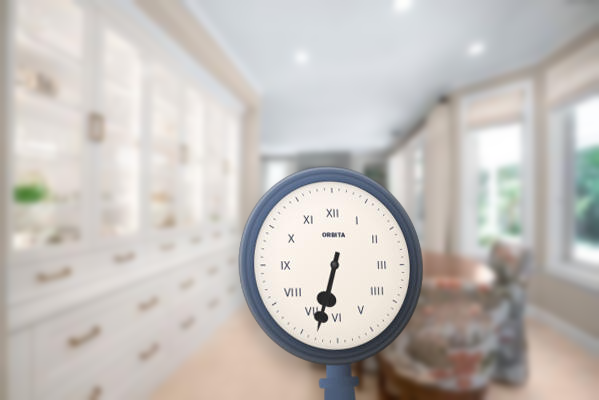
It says 6:33
